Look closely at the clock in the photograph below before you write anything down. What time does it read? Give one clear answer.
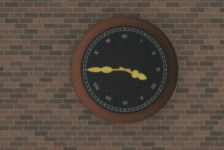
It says 3:45
